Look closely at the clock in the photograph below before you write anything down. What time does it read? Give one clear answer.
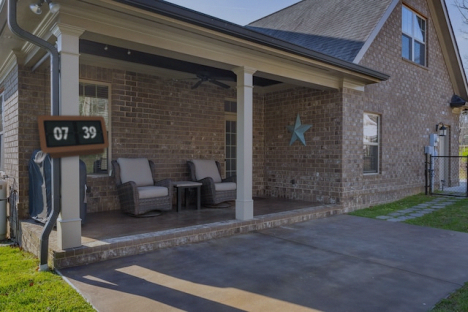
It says 7:39
